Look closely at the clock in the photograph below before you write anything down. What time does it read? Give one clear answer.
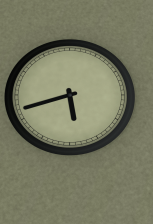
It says 5:42
